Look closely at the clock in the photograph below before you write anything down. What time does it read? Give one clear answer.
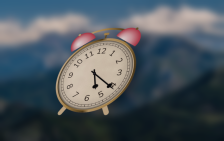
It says 5:21
